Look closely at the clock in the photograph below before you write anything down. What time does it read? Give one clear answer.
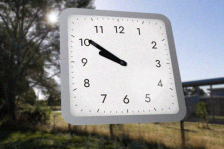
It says 9:51
